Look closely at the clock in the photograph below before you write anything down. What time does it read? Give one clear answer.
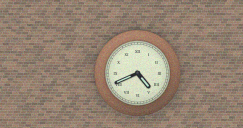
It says 4:41
